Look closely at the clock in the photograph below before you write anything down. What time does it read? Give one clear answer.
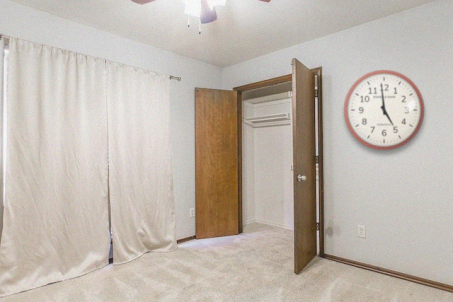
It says 4:59
